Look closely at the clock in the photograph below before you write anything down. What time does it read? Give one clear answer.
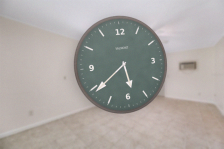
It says 5:39
